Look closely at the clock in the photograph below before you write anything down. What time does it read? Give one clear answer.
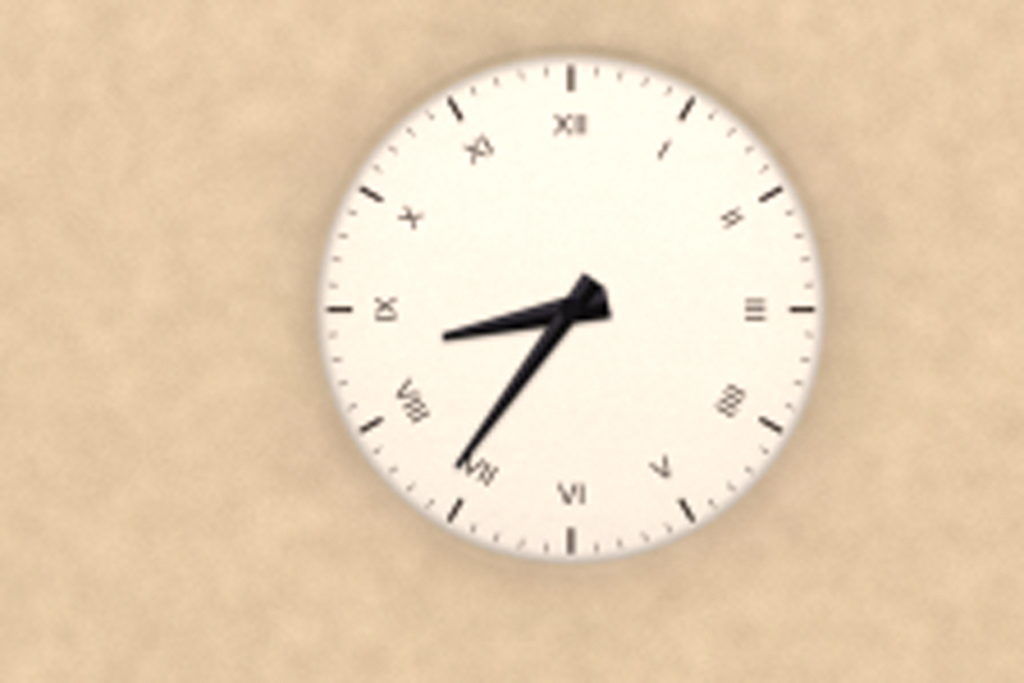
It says 8:36
